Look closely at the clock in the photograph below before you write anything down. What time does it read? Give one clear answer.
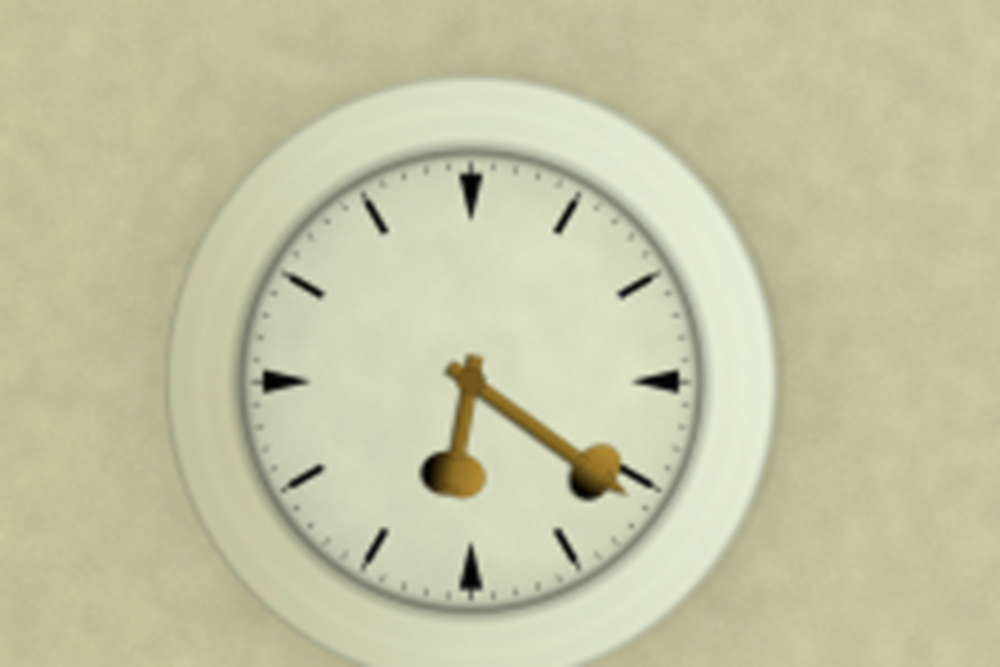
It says 6:21
